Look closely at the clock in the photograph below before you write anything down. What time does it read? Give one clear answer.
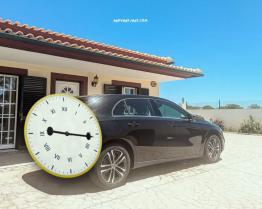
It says 9:16
